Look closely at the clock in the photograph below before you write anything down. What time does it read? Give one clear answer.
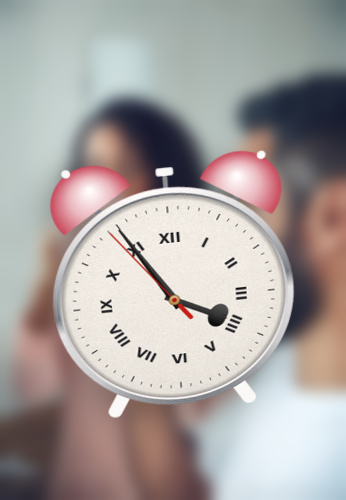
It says 3:54:54
